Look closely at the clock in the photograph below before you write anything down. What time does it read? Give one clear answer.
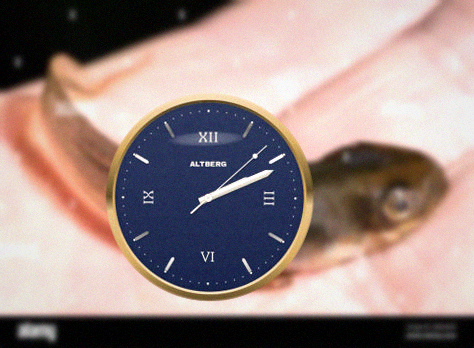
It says 2:11:08
